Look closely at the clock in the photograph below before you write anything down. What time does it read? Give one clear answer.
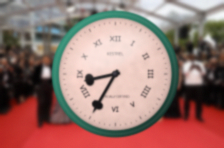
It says 8:35
